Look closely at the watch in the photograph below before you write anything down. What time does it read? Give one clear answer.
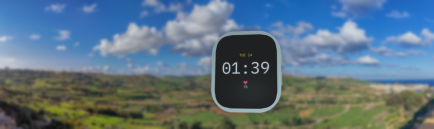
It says 1:39
